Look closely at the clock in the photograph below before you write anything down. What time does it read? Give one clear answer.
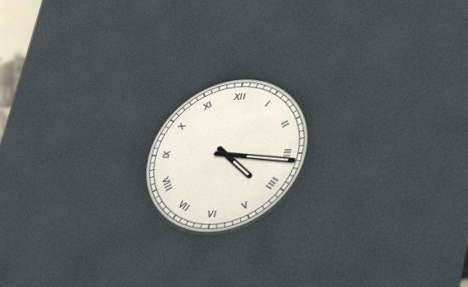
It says 4:16
